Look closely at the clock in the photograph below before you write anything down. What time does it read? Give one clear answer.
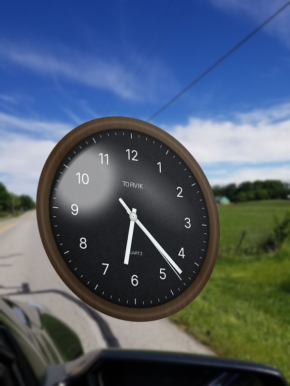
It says 6:22:23
